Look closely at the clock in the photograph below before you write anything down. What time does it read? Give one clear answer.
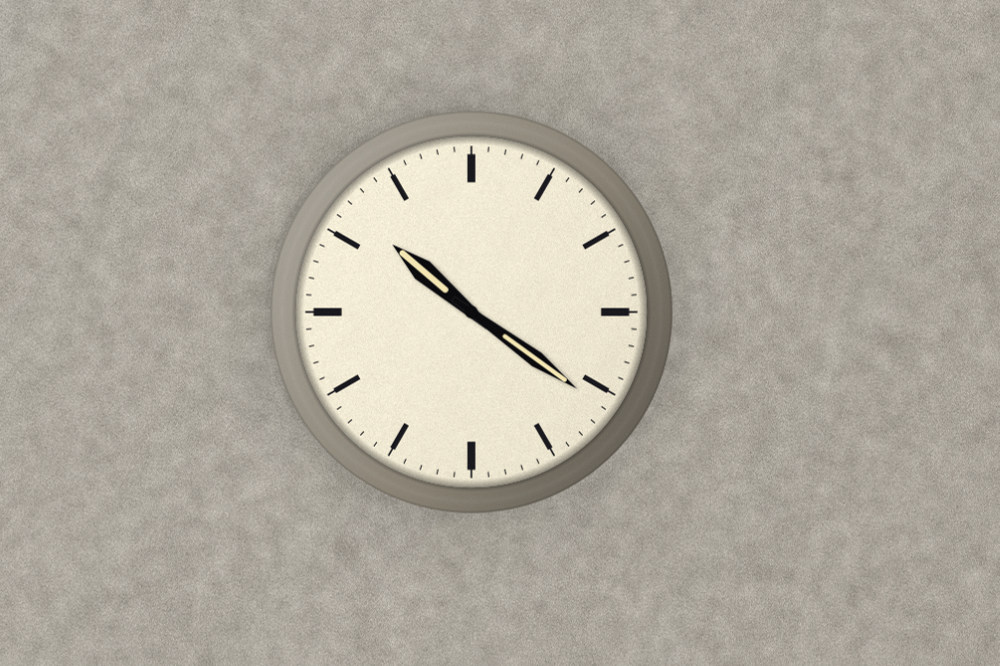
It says 10:21
